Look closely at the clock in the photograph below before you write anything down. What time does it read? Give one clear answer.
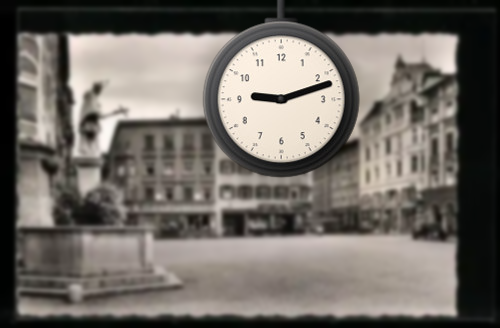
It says 9:12
